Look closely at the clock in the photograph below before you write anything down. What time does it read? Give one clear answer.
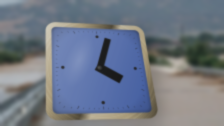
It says 4:03
